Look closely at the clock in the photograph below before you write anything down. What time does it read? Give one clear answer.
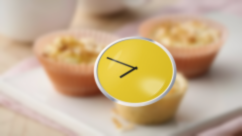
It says 7:49
